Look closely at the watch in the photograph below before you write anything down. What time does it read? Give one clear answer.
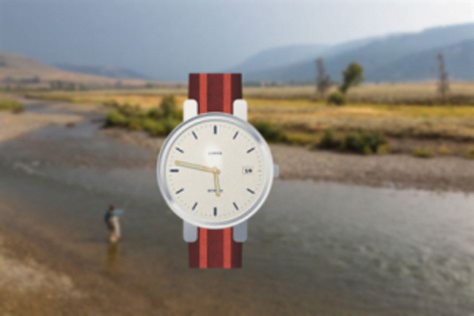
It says 5:47
